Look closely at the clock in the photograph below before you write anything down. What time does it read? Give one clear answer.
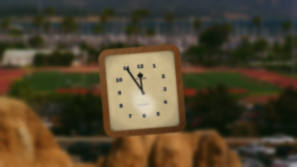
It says 11:55
